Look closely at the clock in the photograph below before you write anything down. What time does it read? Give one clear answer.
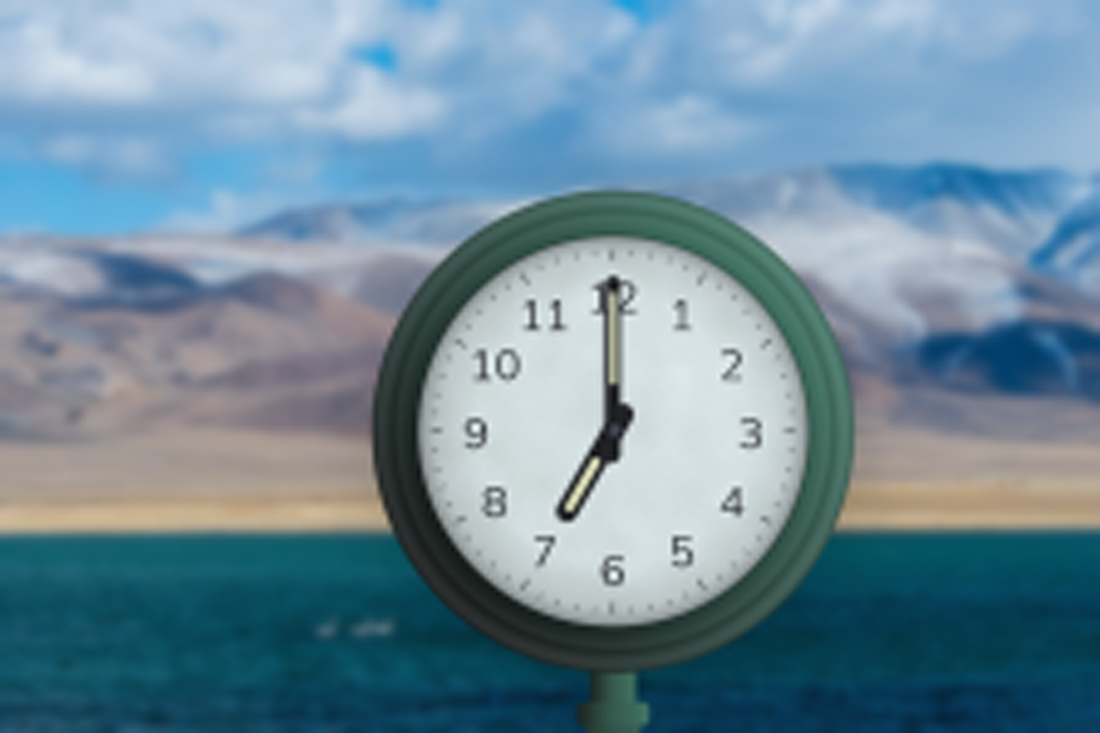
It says 7:00
